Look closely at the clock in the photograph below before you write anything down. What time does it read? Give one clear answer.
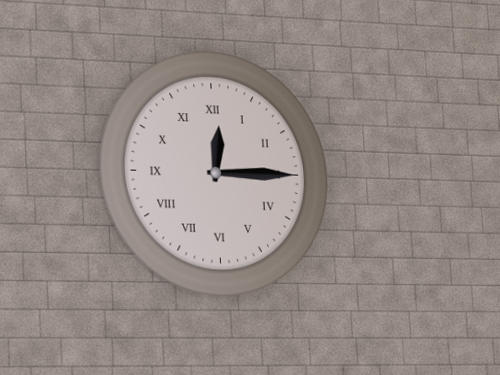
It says 12:15
